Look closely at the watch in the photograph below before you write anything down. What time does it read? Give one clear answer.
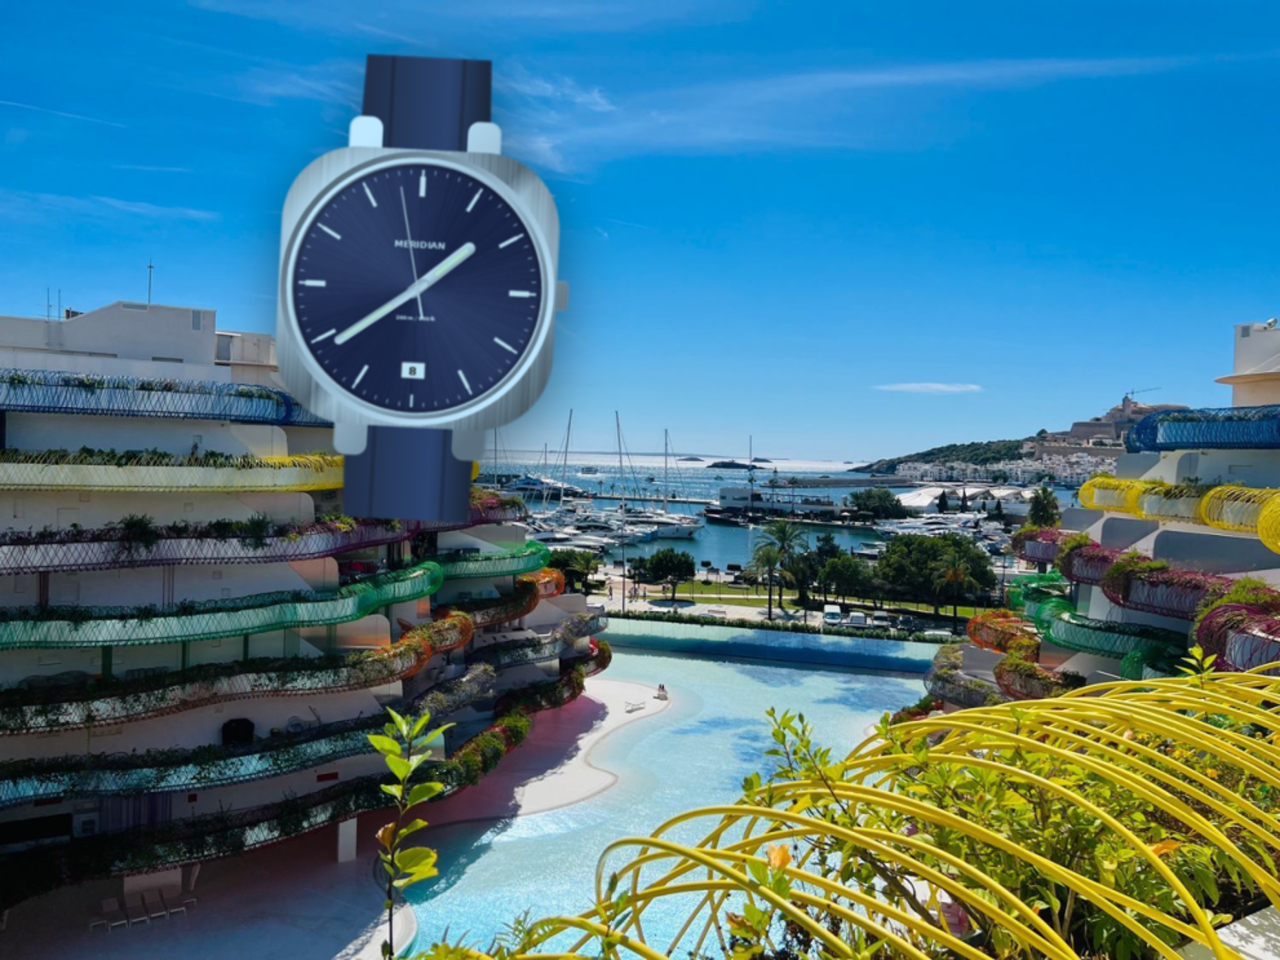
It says 1:38:58
